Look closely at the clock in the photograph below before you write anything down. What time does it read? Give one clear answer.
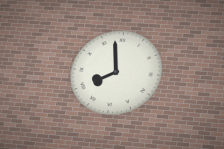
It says 7:58
